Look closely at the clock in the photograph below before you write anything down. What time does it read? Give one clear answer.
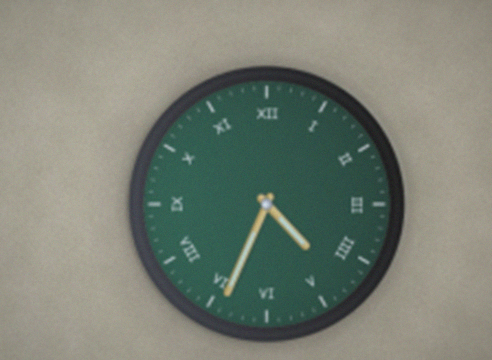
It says 4:34
